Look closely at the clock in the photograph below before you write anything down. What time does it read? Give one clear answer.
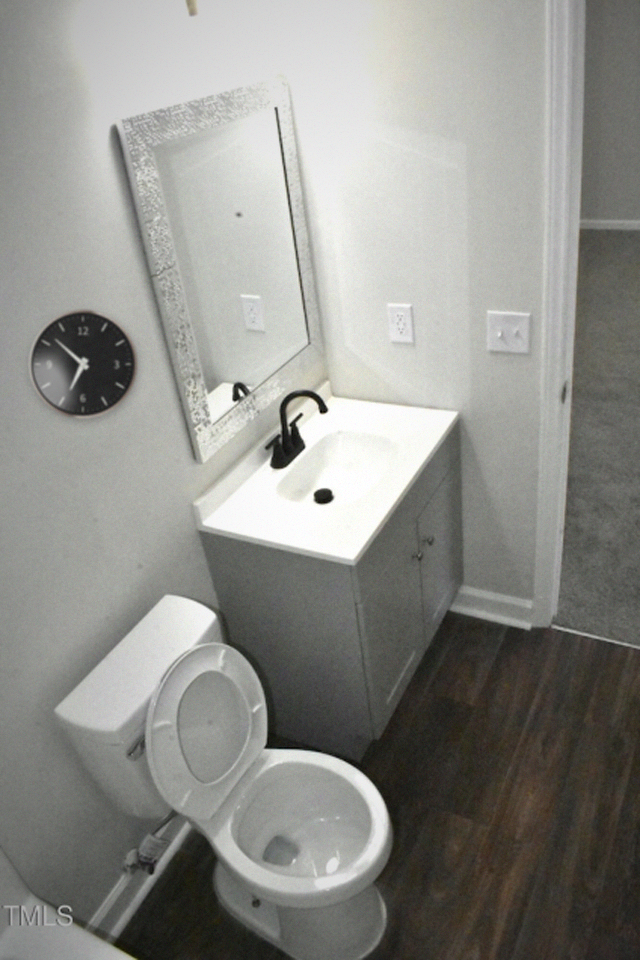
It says 6:52
